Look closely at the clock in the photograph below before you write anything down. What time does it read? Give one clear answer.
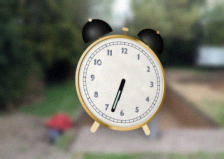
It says 6:33
